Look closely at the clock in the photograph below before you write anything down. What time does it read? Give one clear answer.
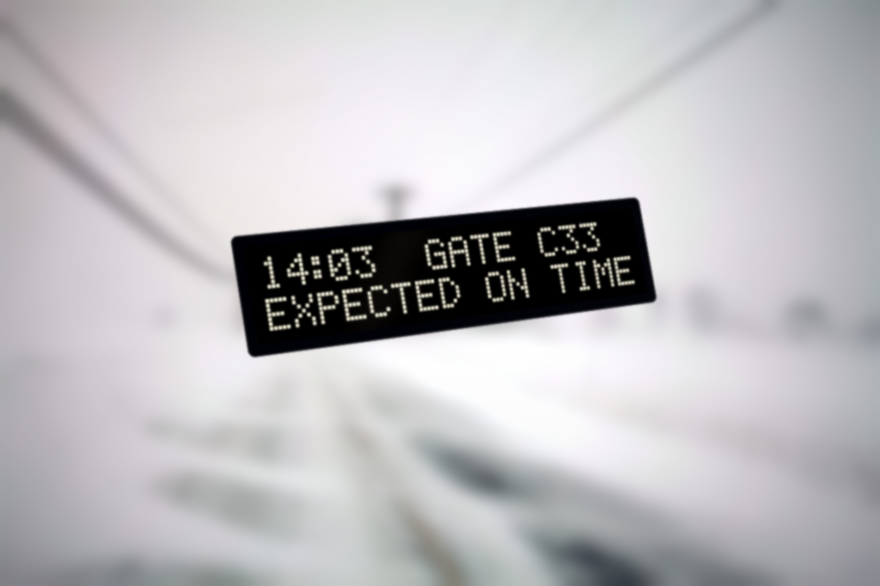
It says 14:03
